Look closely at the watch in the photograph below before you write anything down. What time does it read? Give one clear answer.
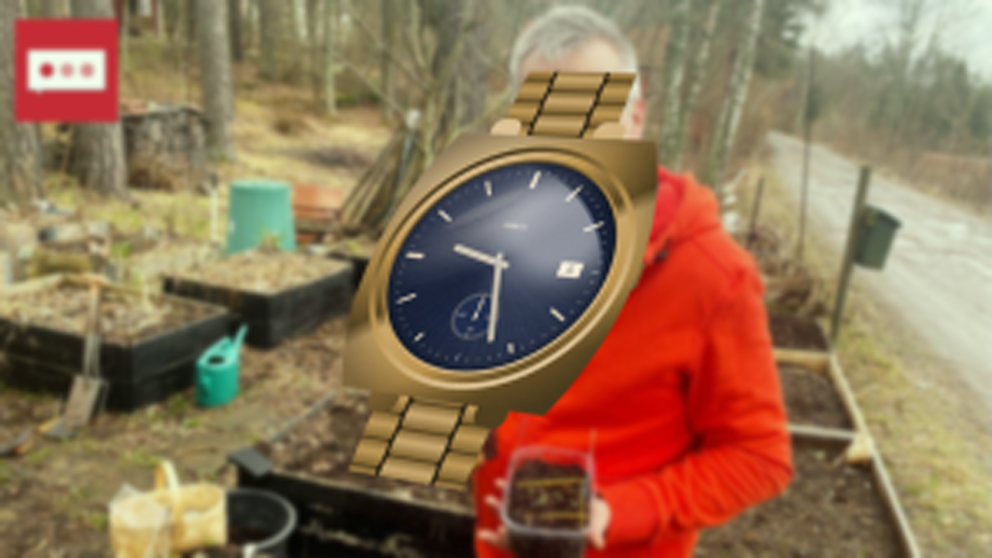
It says 9:27
